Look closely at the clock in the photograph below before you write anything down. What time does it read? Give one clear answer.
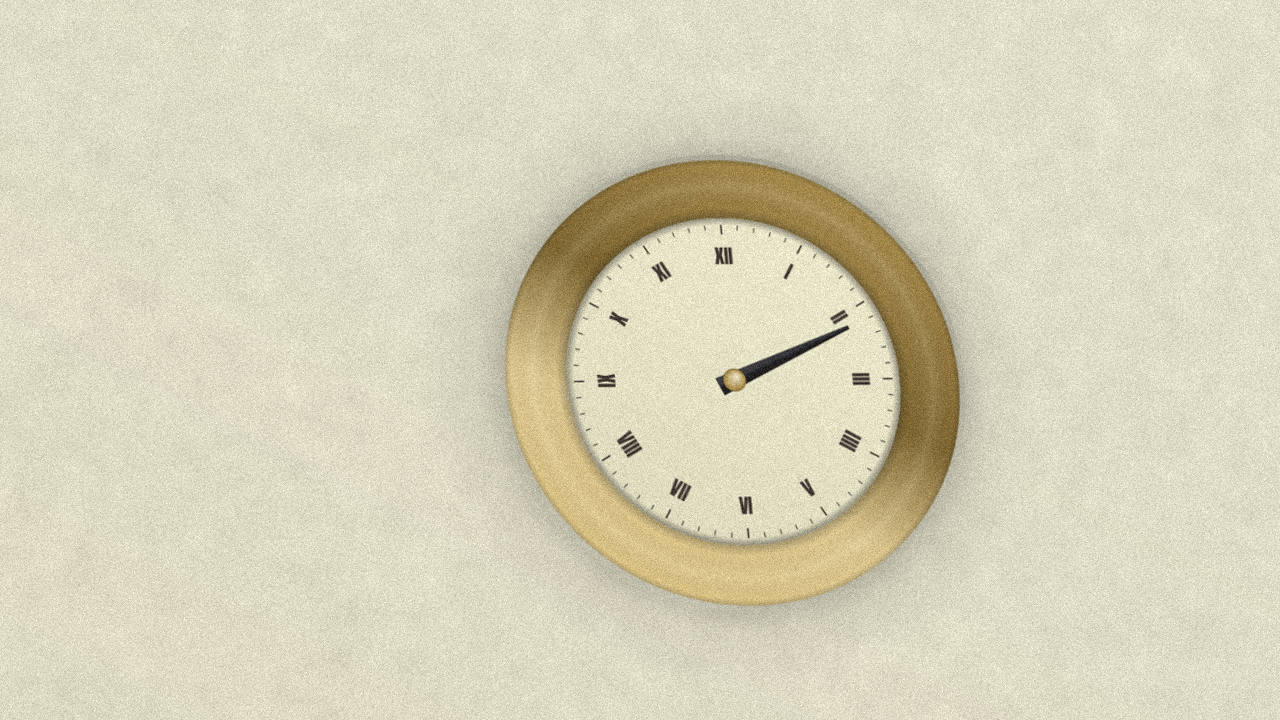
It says 2:11
